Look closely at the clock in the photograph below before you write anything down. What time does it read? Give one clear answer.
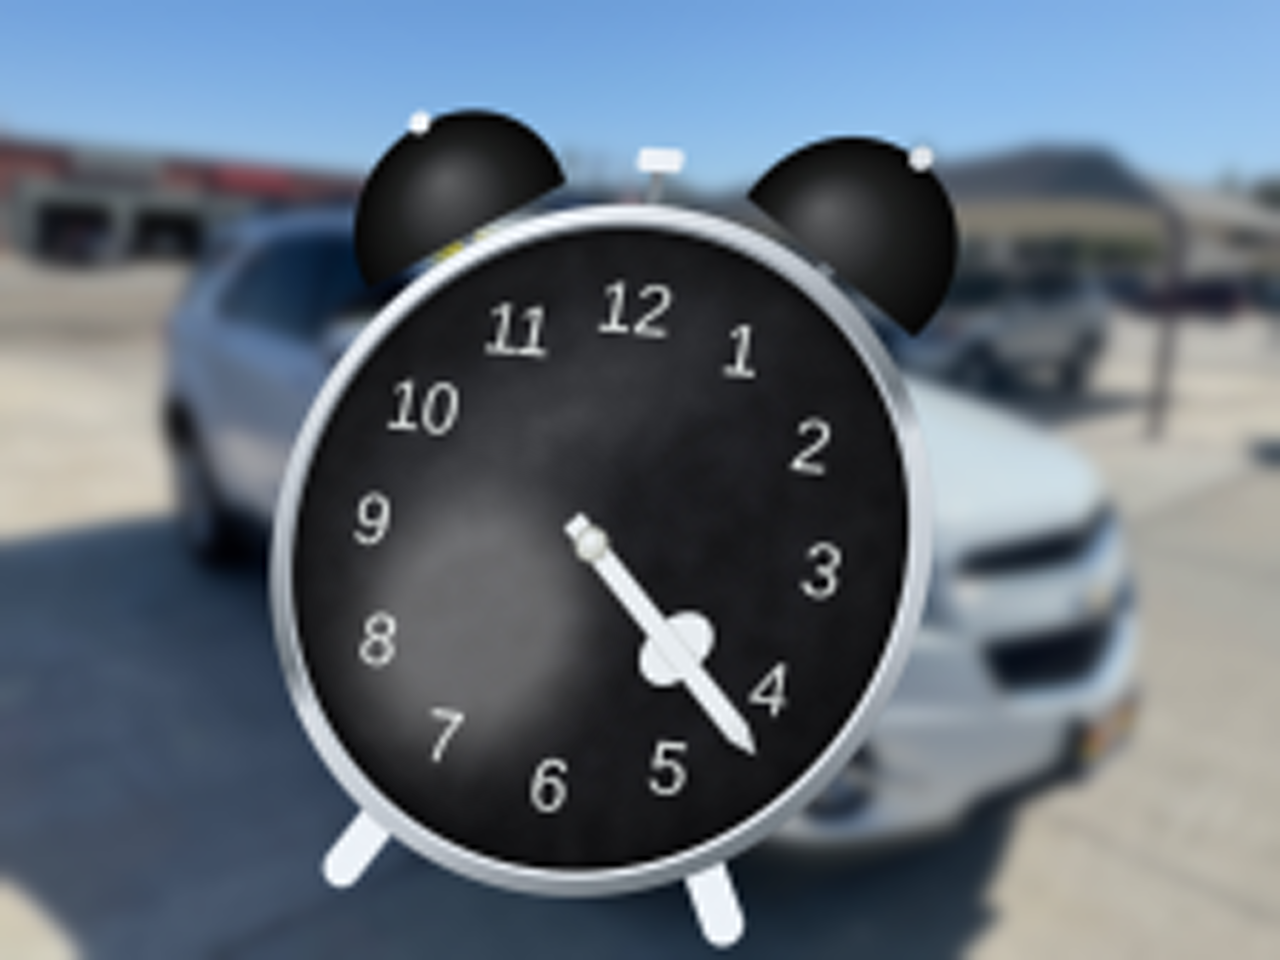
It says 4:22
